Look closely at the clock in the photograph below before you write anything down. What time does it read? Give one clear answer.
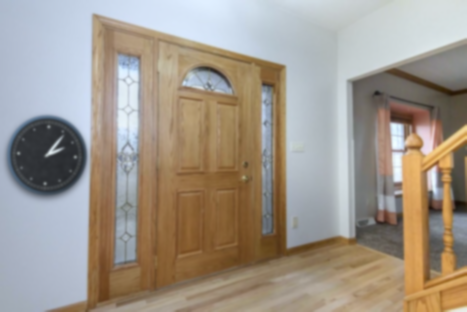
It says 2:06
